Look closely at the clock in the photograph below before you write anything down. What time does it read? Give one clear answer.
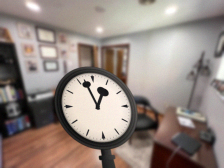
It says 12:57
